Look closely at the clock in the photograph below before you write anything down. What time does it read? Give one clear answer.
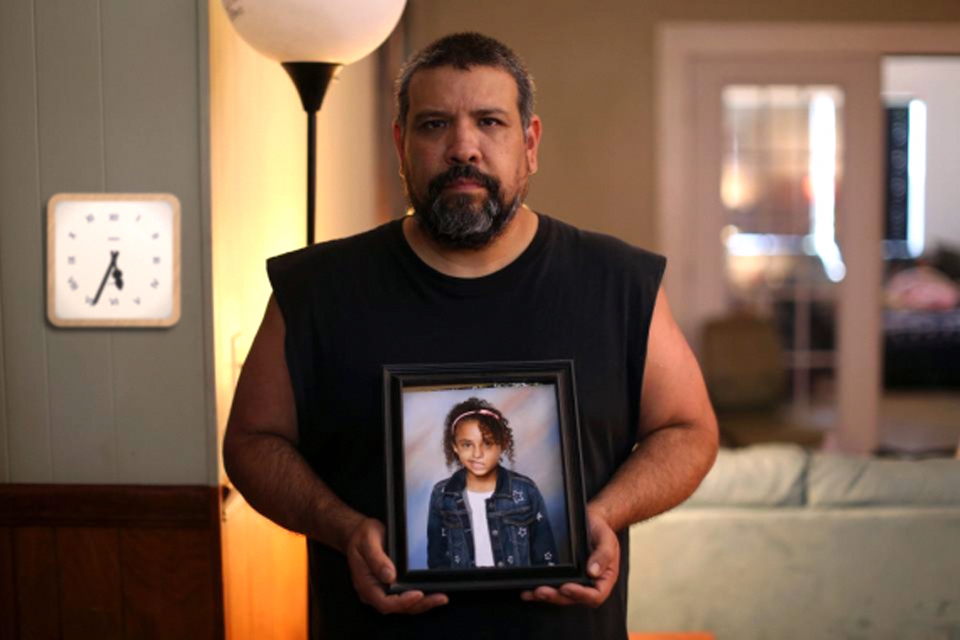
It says 5:34
